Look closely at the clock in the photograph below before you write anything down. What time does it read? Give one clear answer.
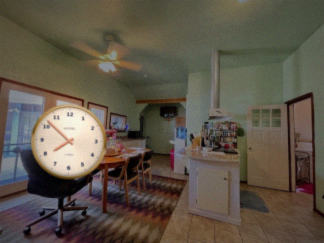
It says 7:52
